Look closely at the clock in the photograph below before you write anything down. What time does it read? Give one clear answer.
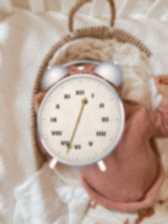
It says 12:33
